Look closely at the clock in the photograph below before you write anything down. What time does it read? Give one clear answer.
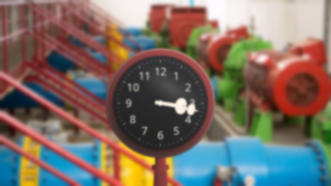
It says 3:17
